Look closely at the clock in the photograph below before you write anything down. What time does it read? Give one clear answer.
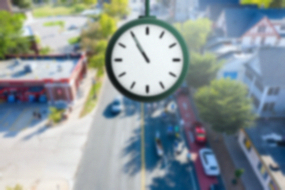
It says 10:55
